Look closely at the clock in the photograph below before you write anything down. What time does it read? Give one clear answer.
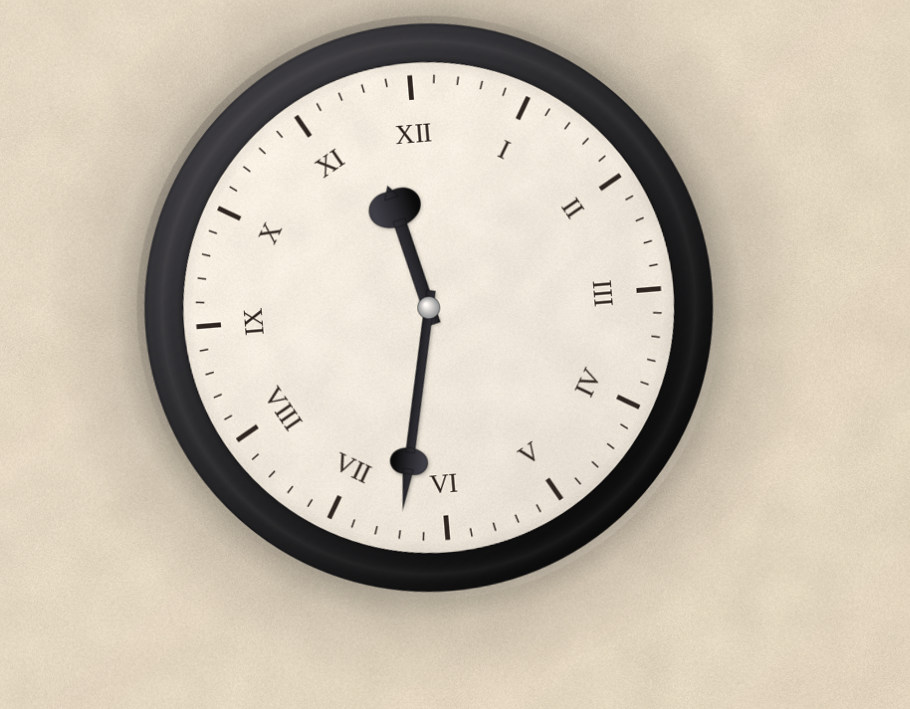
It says 11:32
